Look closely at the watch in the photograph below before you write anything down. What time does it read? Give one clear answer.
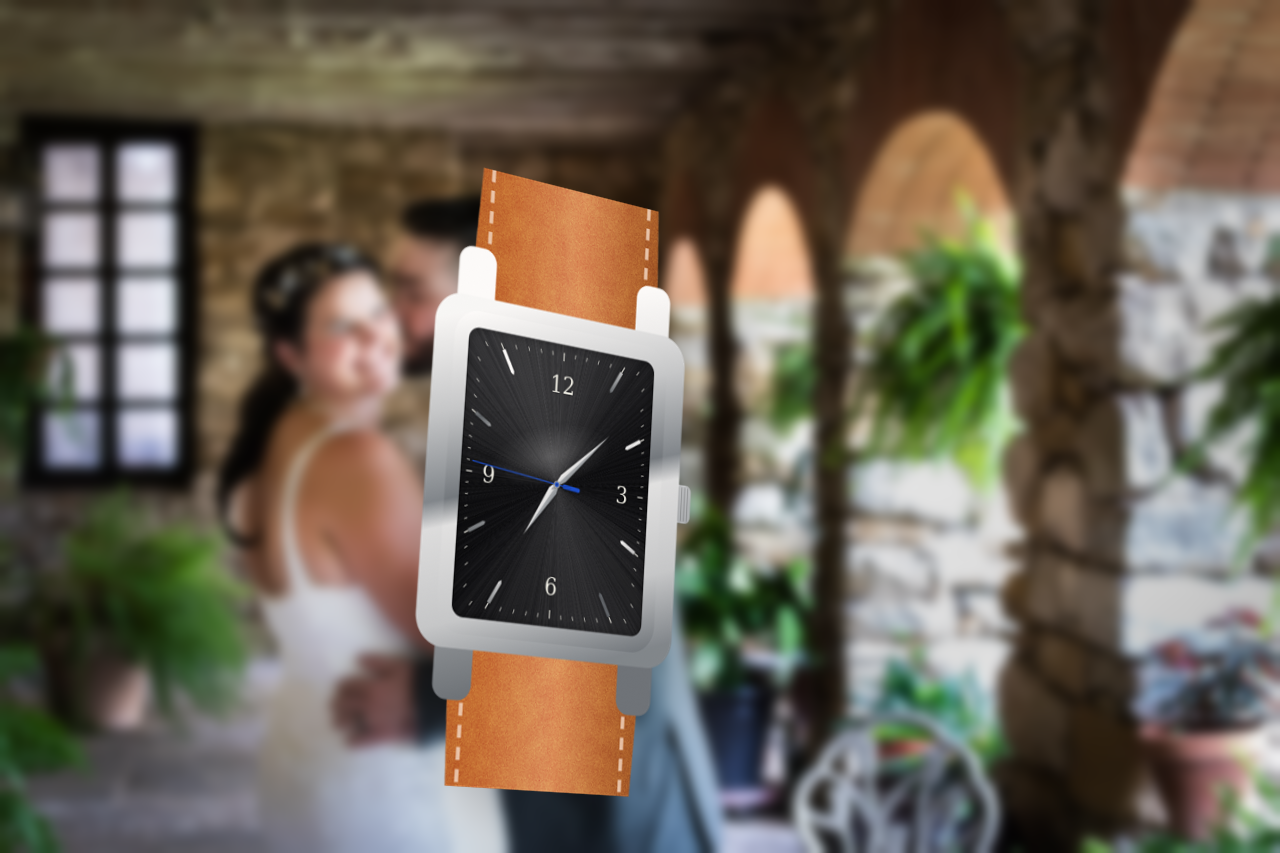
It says 7:07:46
